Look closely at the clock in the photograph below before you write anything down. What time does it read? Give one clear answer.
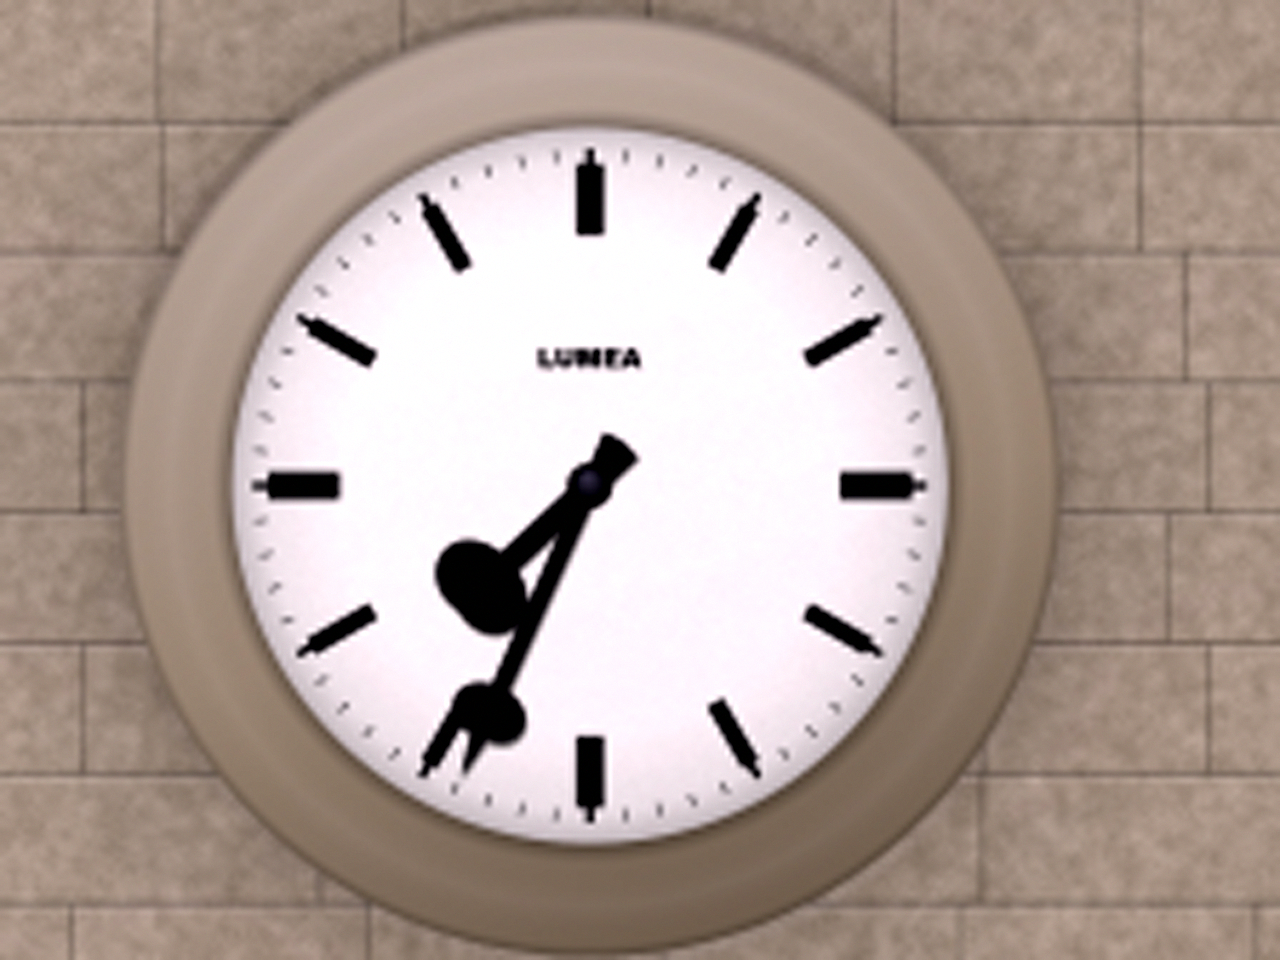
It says 7:34
